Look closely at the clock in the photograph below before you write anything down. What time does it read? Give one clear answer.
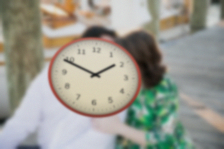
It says 1:49
